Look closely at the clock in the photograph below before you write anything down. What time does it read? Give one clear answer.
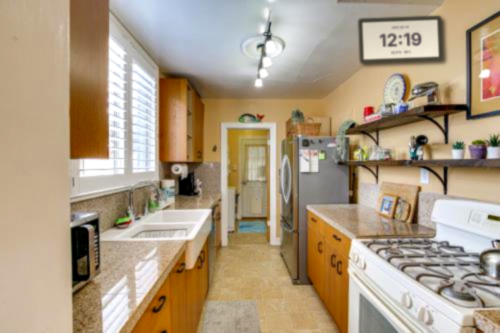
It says 12:19
